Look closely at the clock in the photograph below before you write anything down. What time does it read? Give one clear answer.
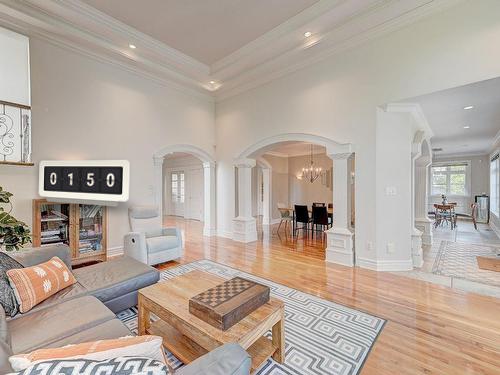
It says 1:50
